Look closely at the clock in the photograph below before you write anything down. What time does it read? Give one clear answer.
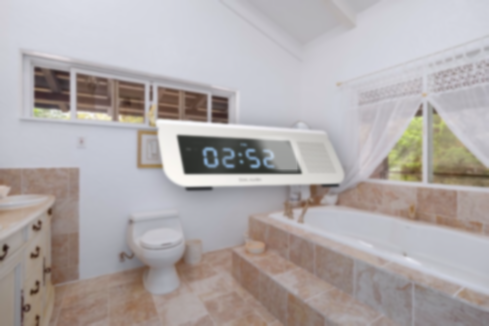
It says 2:52
